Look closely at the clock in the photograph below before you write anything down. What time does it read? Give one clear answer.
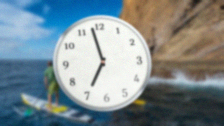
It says 6:58
